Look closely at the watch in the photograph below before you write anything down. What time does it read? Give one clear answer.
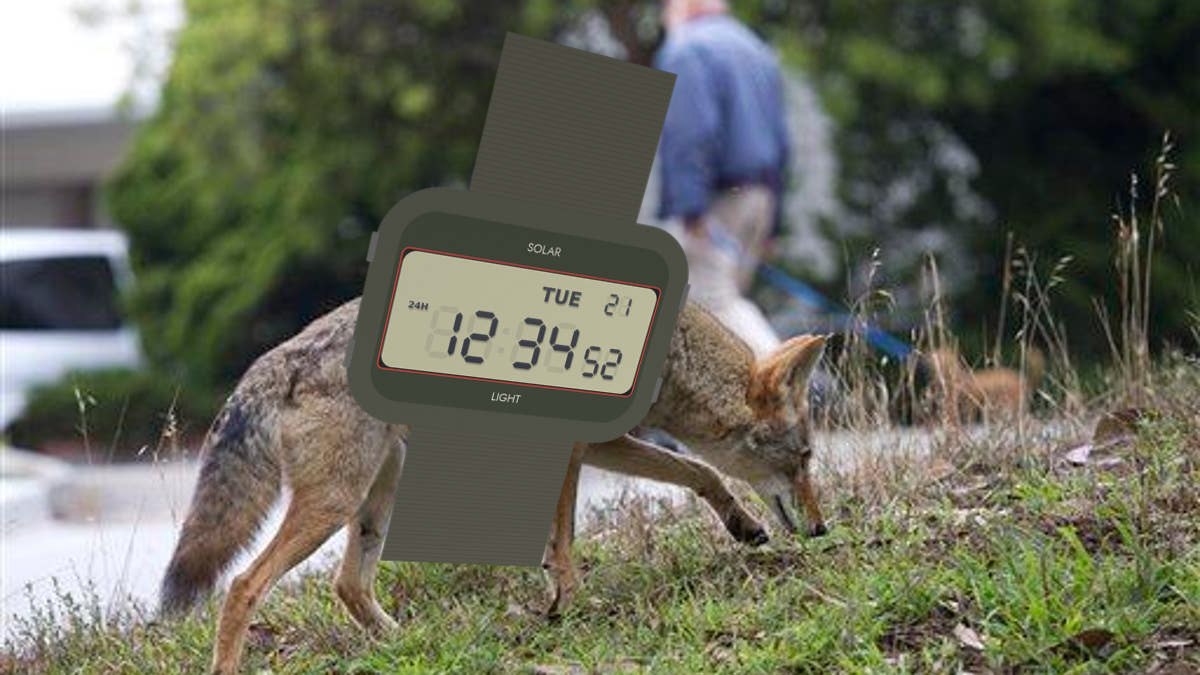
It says 12:34:52
